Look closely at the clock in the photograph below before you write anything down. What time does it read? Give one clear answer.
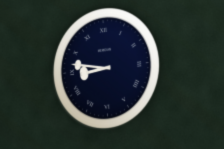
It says 8:47
